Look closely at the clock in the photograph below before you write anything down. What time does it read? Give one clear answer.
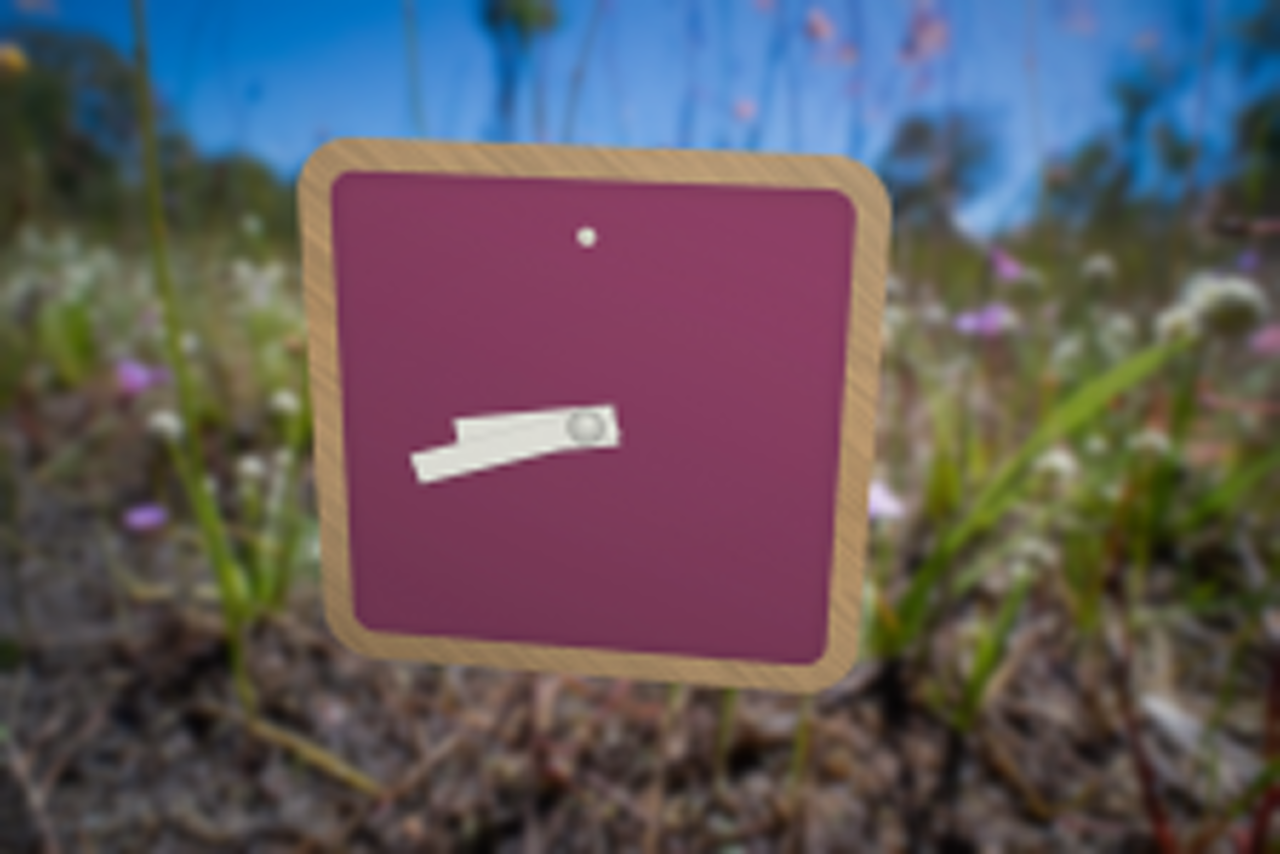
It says 8:42
